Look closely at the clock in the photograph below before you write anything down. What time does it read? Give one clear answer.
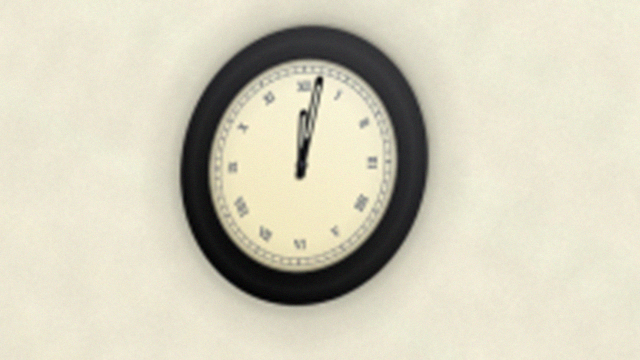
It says 12:02
